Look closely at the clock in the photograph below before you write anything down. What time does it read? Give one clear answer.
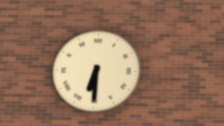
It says 6:30
